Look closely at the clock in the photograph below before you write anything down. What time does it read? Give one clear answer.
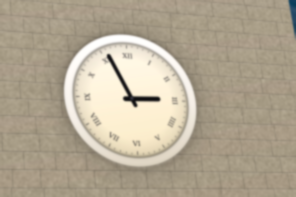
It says 2:56
